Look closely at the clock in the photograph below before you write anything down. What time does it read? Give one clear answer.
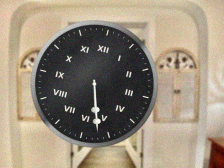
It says 5:27
